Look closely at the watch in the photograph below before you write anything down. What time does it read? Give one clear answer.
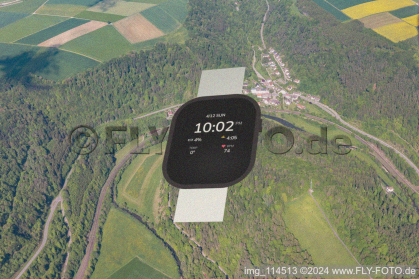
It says 10:02
